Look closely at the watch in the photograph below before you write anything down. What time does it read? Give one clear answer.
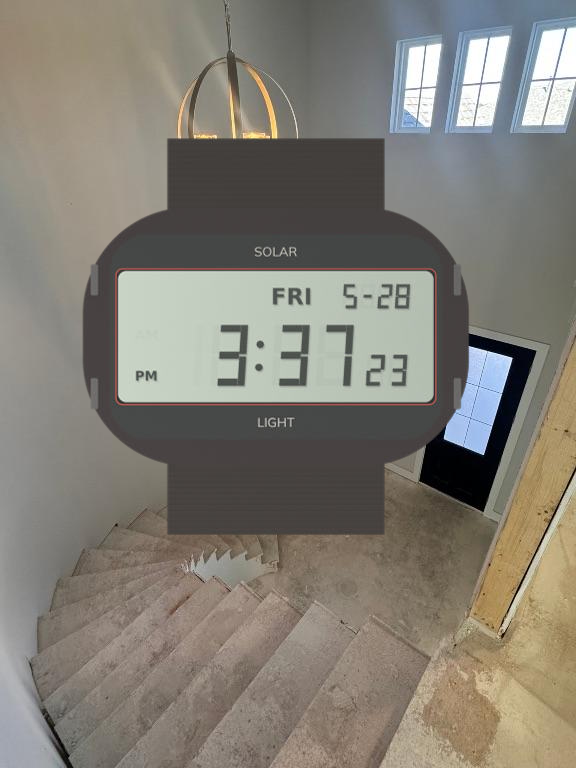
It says 3:37:23
